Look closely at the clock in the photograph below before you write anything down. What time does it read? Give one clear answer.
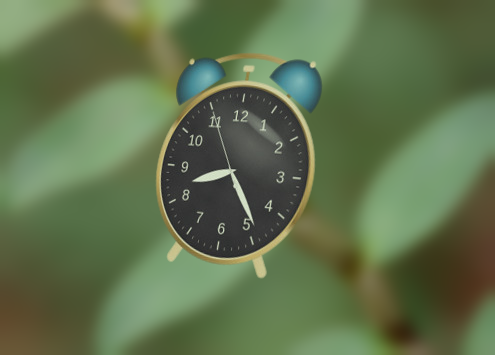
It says 8:23:55
